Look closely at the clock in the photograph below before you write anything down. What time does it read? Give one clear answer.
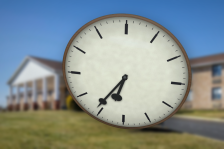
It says 6:36
